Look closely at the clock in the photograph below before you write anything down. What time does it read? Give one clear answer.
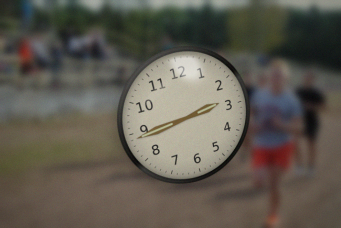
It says 2:44
